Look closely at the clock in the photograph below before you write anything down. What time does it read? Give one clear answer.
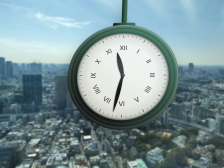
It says 11:32
